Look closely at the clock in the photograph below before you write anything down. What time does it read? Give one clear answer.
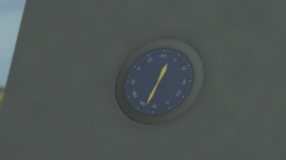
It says 12:33
